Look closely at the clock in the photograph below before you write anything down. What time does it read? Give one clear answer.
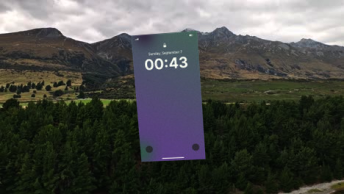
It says 0:43
